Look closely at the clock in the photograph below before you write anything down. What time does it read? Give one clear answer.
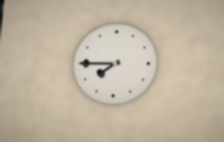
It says 7:45
